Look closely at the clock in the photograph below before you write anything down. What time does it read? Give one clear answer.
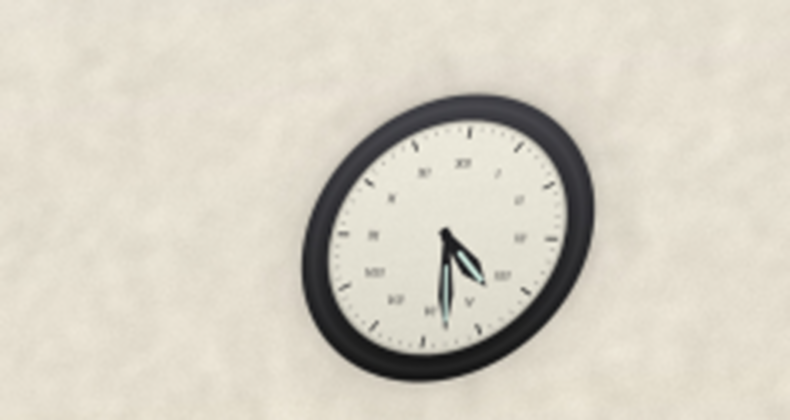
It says 4:28
